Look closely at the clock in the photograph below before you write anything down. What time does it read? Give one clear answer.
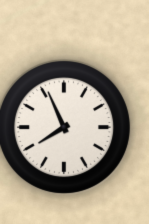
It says 7:56
